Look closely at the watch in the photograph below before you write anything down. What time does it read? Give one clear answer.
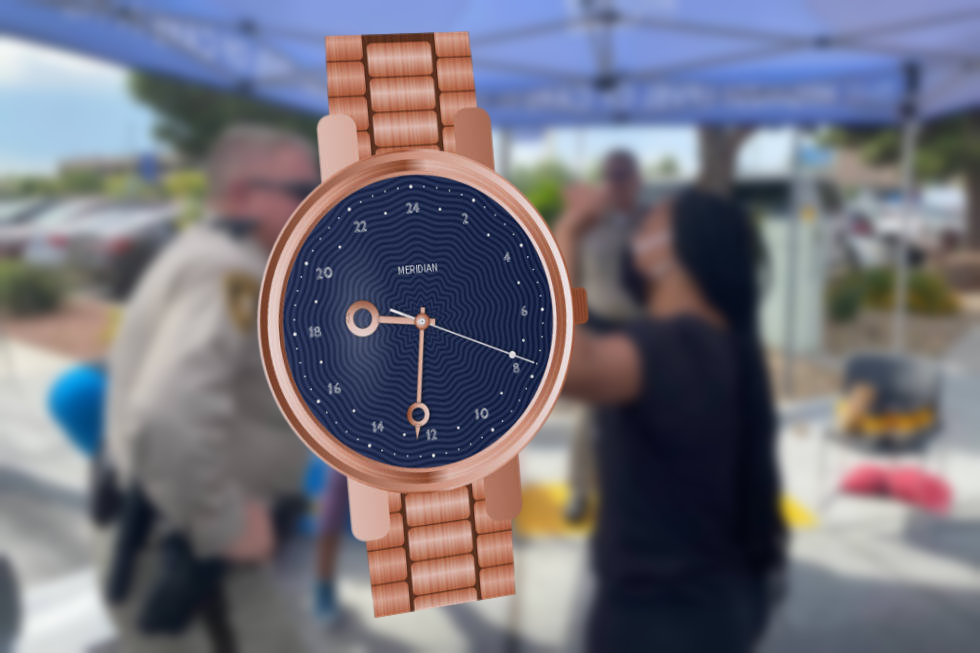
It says 18:31:19
